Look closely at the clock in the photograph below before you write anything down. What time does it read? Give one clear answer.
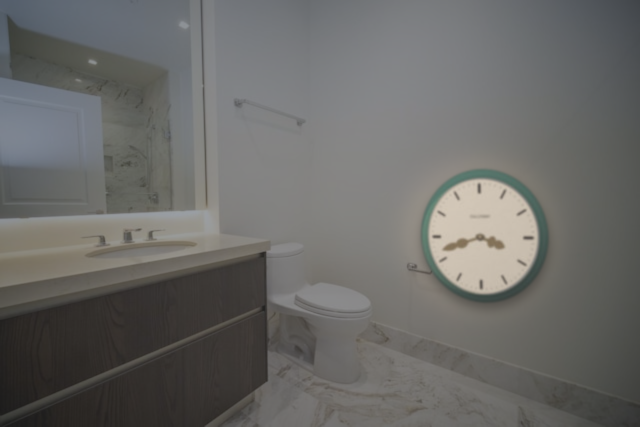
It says 3:42
